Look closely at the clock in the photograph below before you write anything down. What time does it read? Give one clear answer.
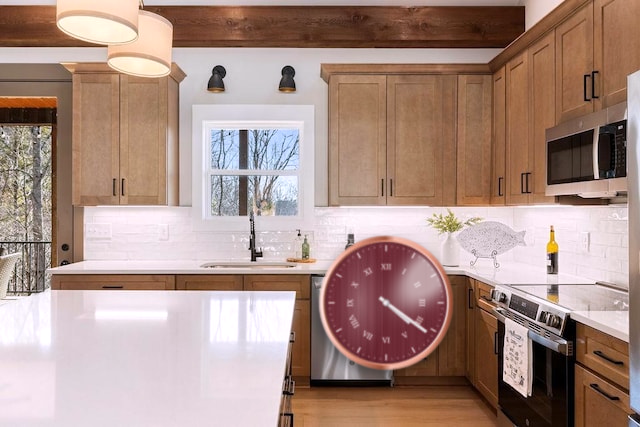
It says 4:21
